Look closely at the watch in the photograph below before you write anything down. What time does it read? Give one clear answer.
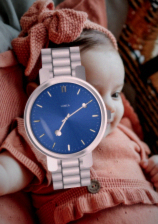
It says 7:10
